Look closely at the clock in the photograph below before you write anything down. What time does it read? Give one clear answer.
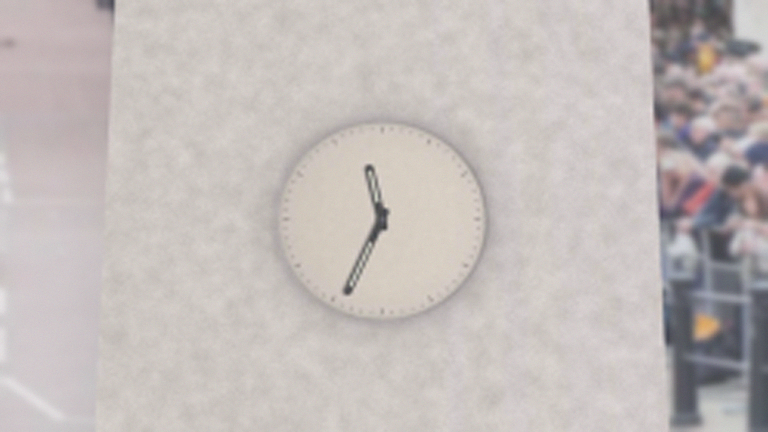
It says 11:34
